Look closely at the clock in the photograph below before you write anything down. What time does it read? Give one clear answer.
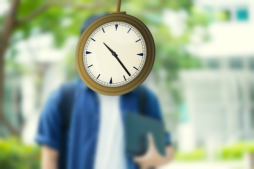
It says 10:23
